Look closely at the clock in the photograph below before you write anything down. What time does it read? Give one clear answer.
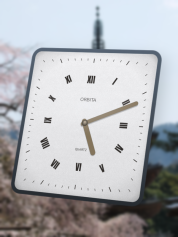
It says 5:11
